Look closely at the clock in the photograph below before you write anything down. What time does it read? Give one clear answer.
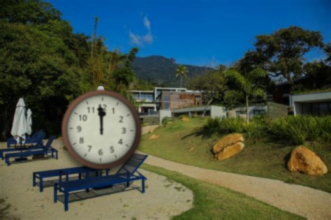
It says 11:59
